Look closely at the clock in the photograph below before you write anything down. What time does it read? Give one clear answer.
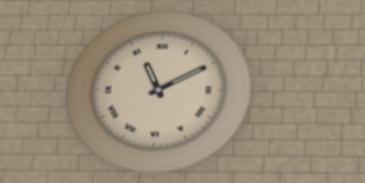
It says 11:10
